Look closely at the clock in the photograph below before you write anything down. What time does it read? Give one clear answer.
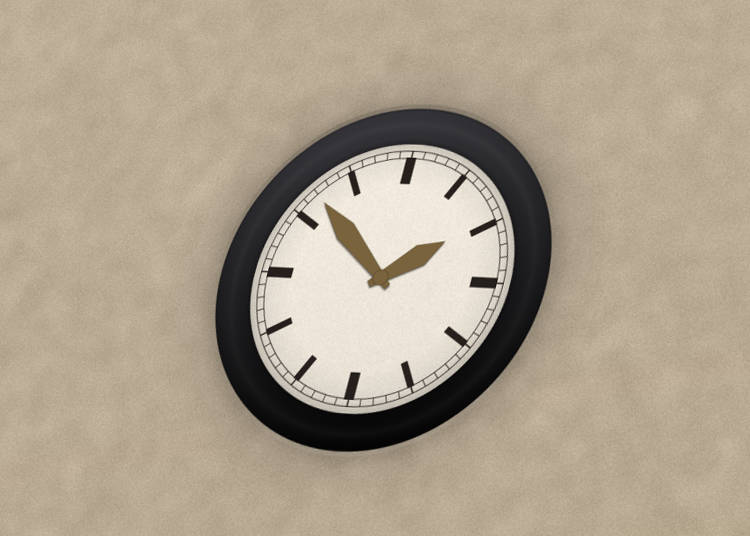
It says 1:52
